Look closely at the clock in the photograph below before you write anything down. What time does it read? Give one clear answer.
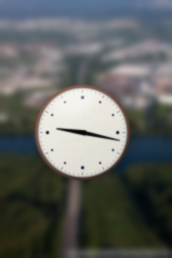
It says 9:17
